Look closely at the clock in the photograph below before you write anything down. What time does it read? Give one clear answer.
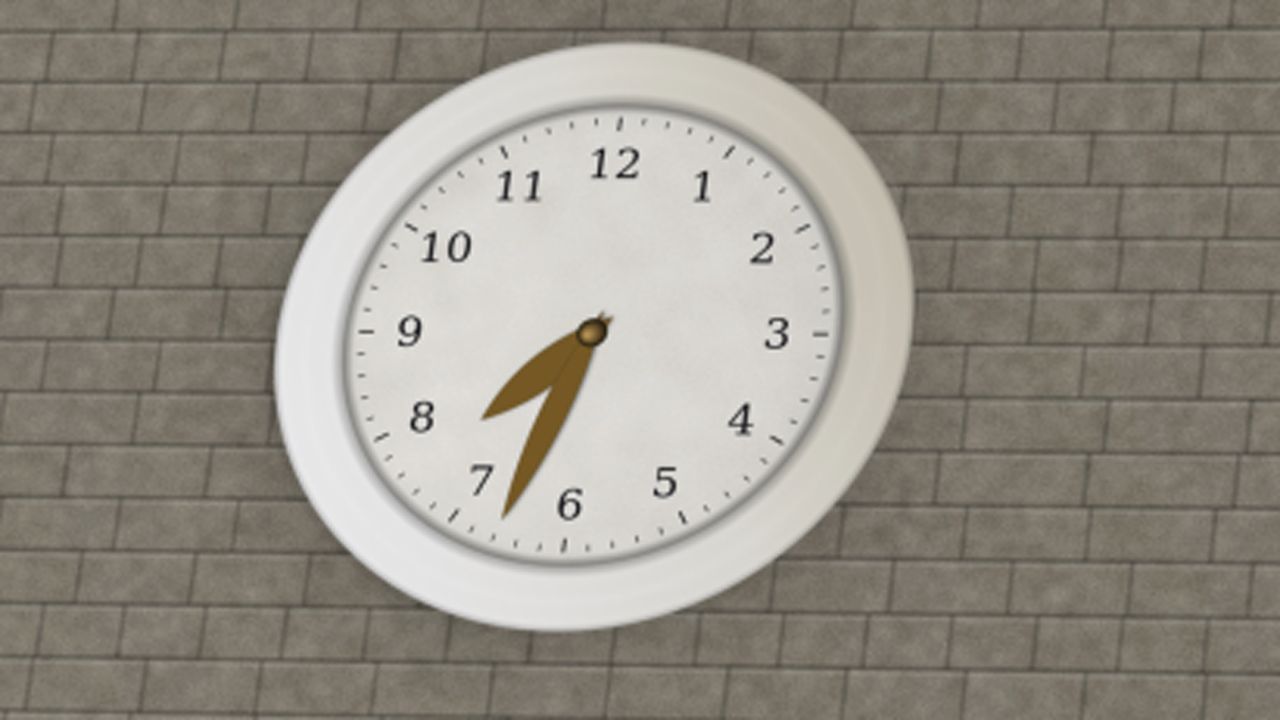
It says 7:33
